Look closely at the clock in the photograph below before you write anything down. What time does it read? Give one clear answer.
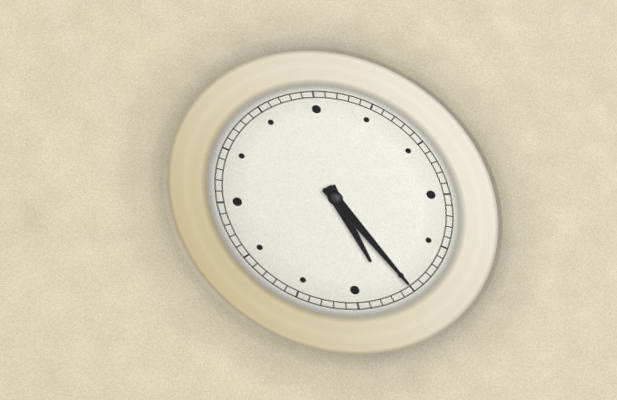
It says 5:25
